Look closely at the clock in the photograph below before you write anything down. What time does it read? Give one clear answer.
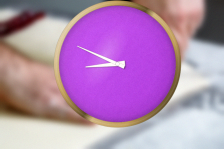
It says 8:49
